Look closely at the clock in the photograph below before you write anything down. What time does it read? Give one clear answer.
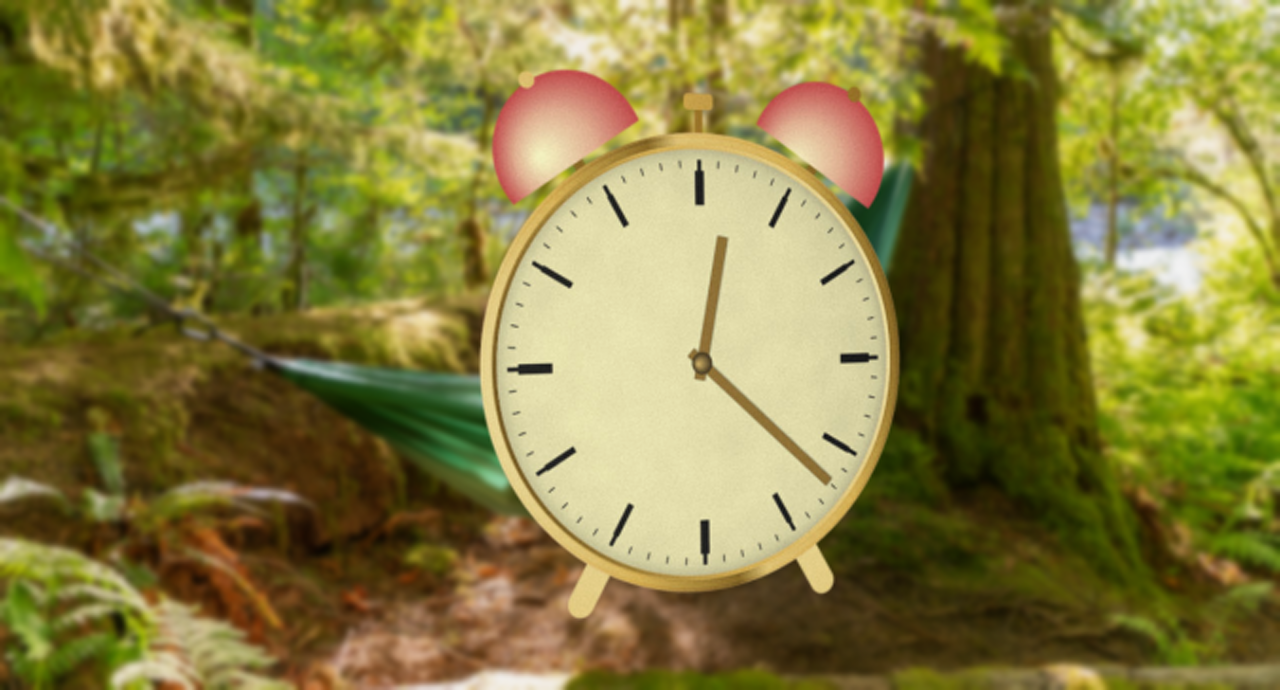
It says 12:22
